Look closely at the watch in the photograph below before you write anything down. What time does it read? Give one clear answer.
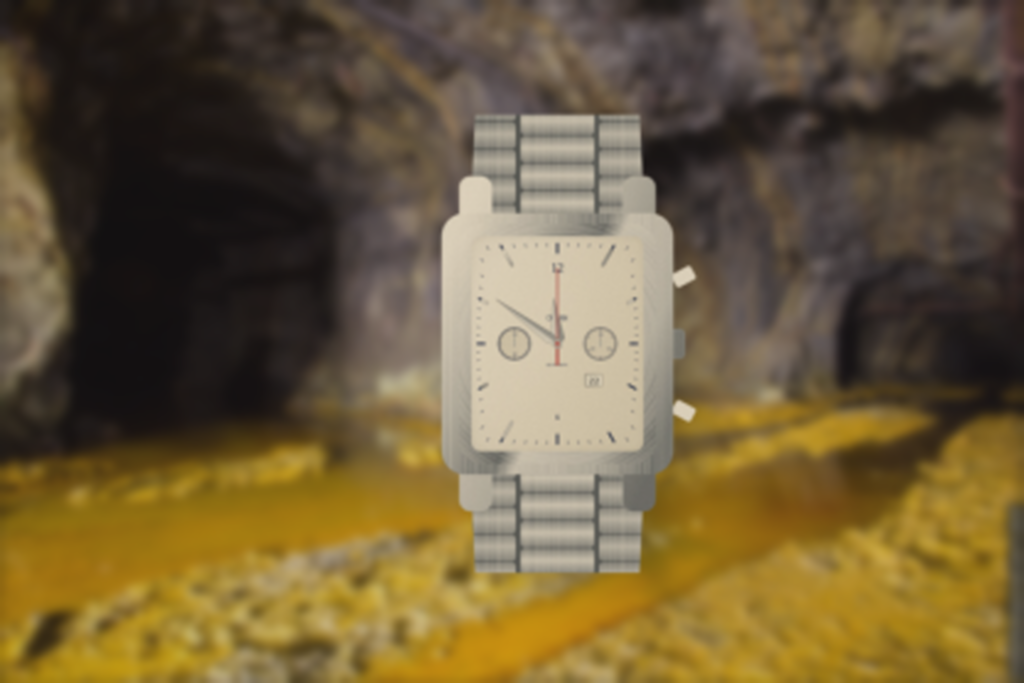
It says 11:51
